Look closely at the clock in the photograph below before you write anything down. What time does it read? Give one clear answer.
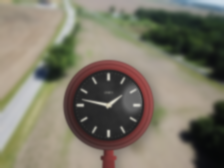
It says 1:47
